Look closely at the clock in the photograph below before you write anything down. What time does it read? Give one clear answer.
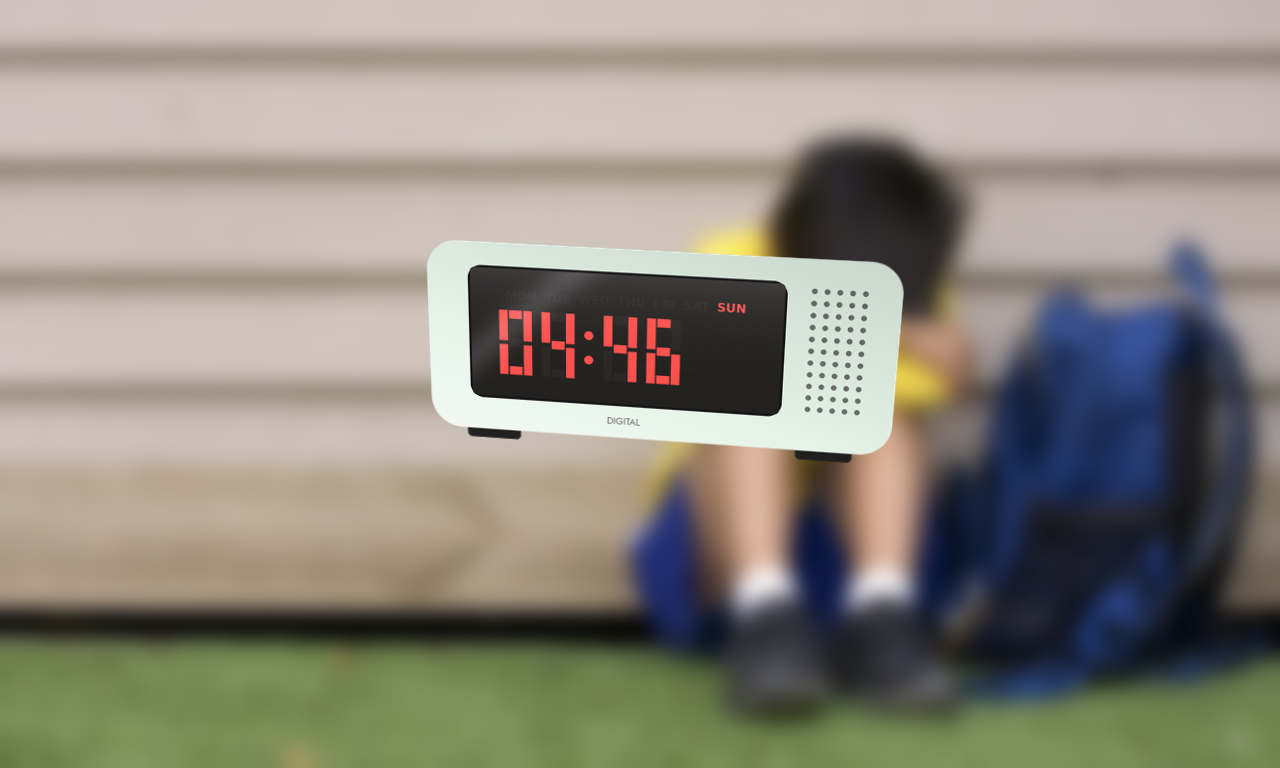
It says 4:46
